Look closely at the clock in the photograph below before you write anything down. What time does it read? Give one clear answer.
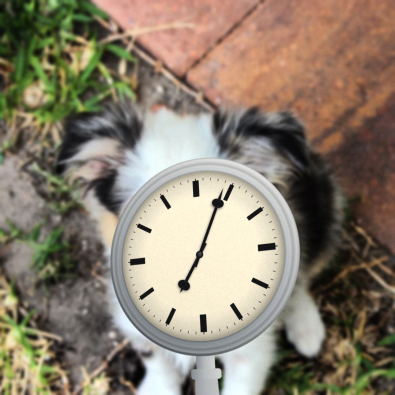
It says 7:04
